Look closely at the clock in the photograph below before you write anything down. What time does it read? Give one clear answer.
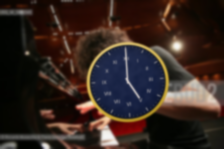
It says 5:00
